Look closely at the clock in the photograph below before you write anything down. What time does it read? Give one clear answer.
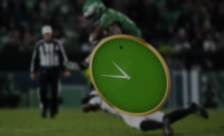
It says 10:46
